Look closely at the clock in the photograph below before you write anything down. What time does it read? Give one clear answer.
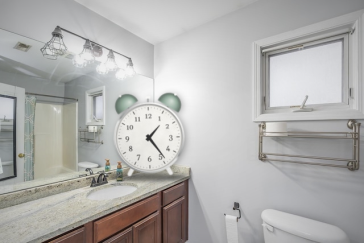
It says 1:24
